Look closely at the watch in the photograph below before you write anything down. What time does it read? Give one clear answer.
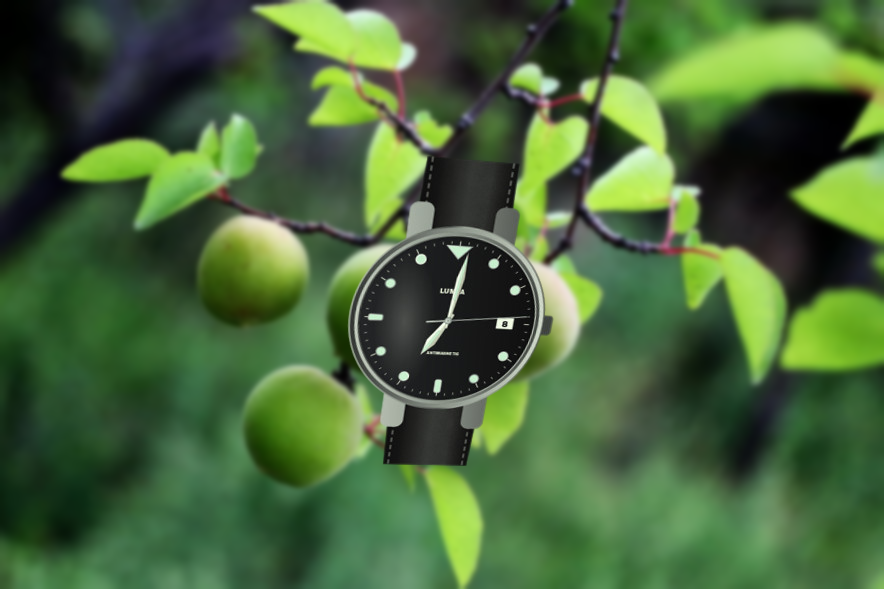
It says 7:01:14
